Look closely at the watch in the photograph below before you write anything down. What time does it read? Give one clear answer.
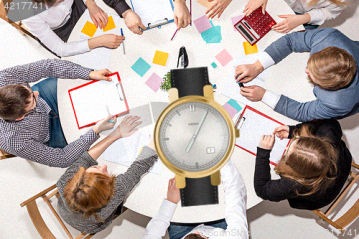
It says 7:05
